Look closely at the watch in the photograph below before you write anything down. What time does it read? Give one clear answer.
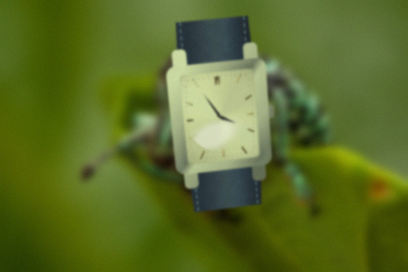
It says 3:55
